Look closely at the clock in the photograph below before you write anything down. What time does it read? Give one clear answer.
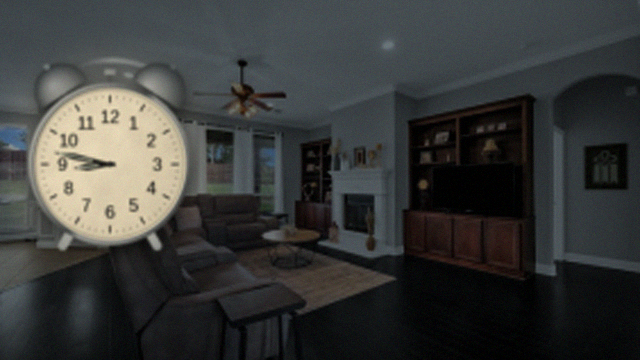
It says 8:47
